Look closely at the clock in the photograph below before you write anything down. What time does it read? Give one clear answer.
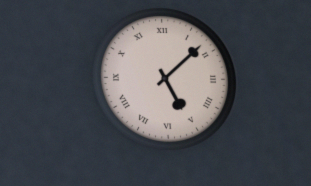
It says 5:08
